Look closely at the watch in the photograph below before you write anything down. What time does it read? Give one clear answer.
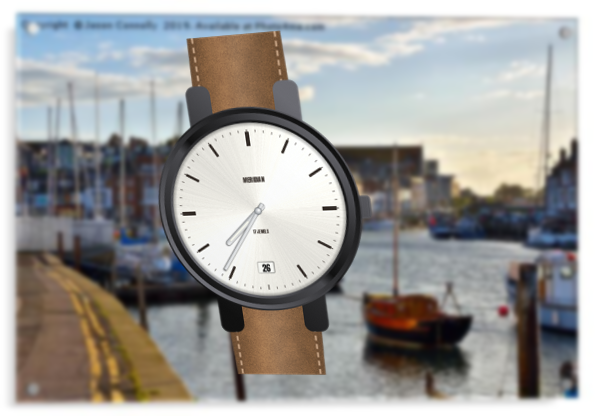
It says 7:36
